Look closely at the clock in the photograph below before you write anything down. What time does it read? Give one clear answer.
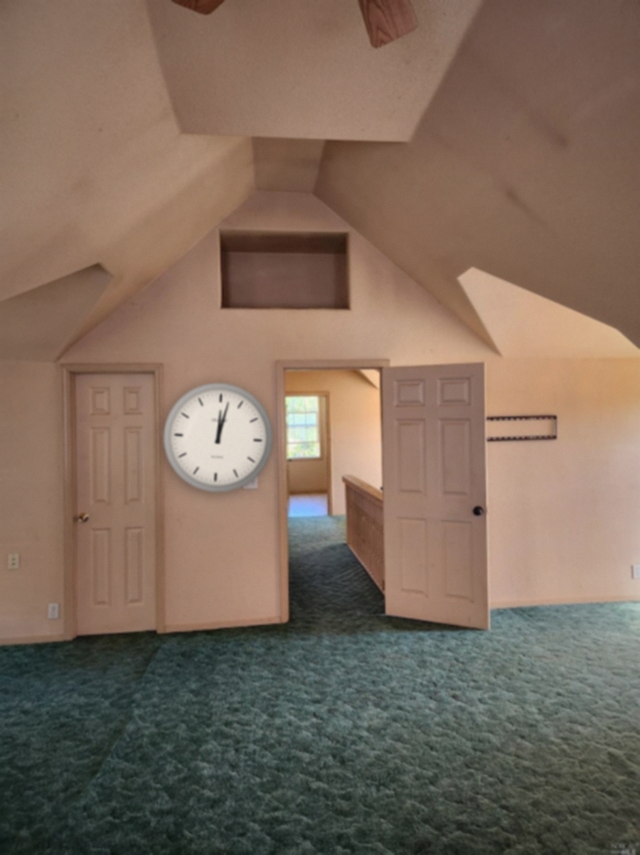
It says 12:02
